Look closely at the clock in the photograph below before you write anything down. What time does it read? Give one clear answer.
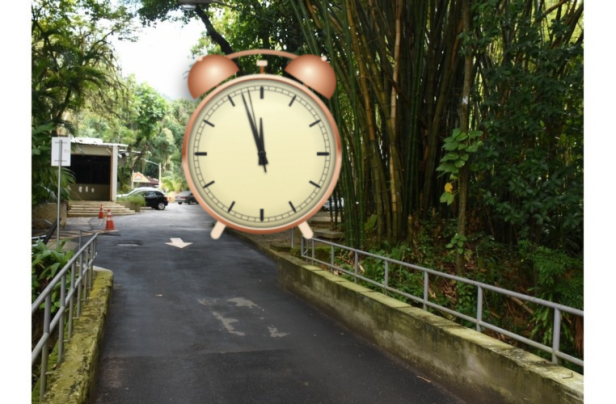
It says 11:56:58
